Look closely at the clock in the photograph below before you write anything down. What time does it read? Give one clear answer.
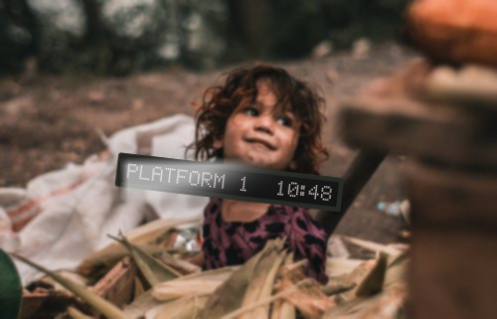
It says 10:48
